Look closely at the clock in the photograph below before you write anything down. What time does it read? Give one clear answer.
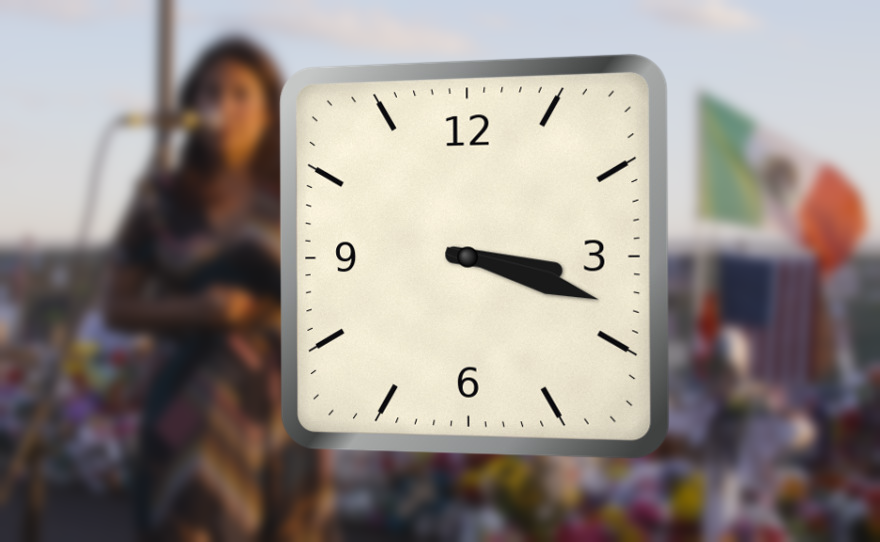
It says 3:18
